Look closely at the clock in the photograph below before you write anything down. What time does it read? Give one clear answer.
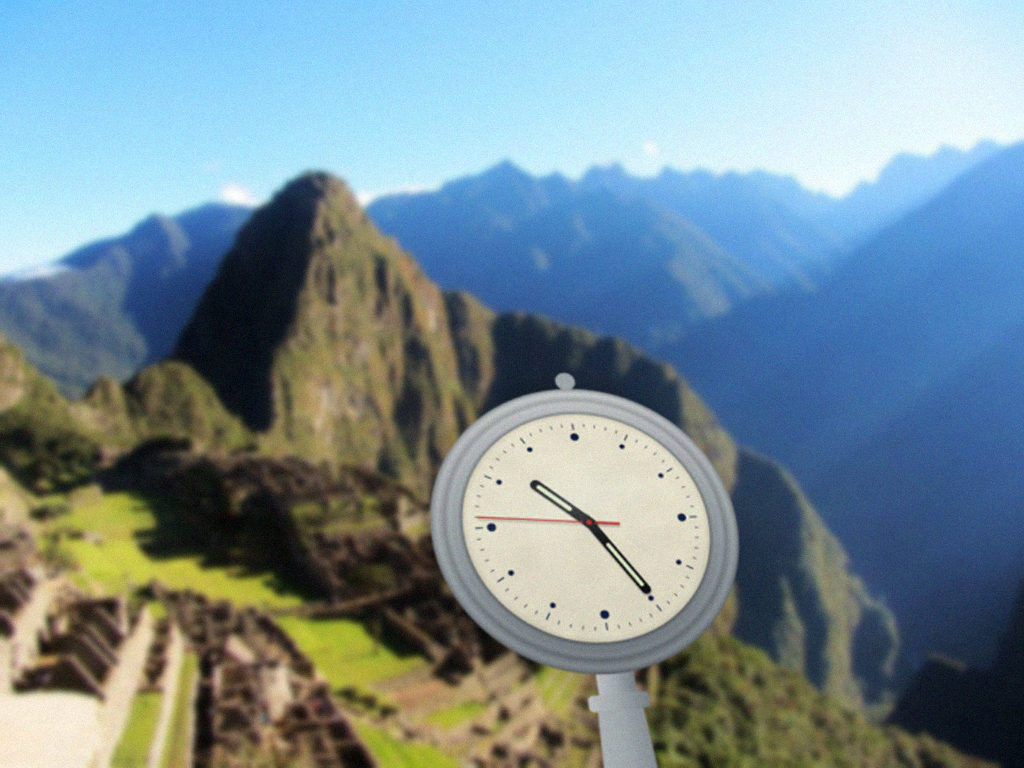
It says 10:24:46
